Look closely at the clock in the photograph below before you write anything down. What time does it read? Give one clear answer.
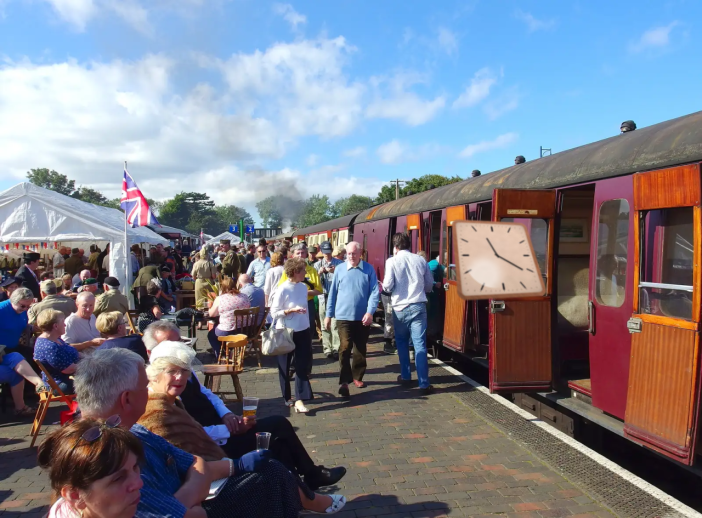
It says 11:21
